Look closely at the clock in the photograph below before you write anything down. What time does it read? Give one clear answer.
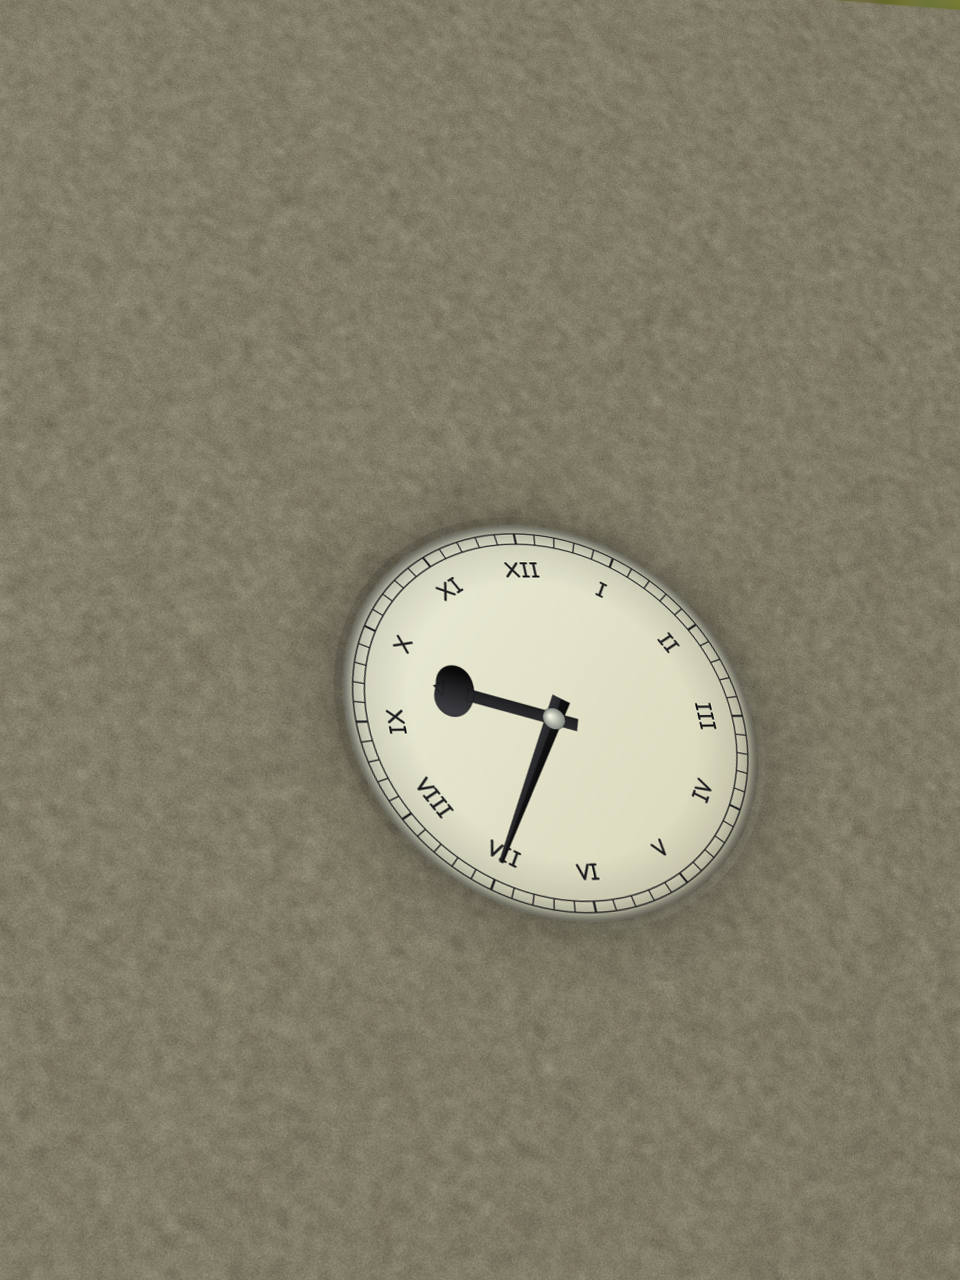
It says 9:35
